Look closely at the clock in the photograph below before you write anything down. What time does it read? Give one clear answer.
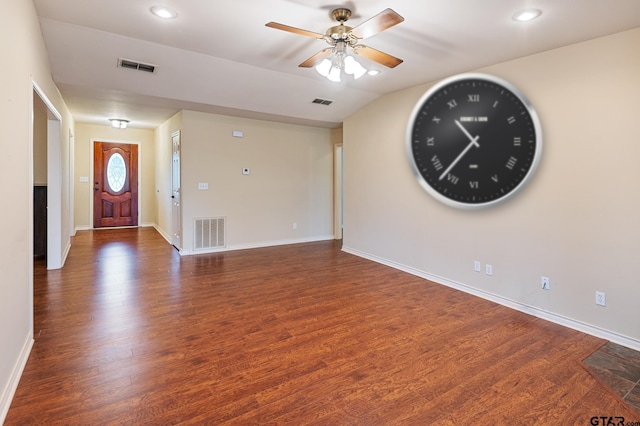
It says 10:37
